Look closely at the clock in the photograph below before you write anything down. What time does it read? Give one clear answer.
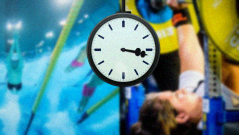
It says 3:17
